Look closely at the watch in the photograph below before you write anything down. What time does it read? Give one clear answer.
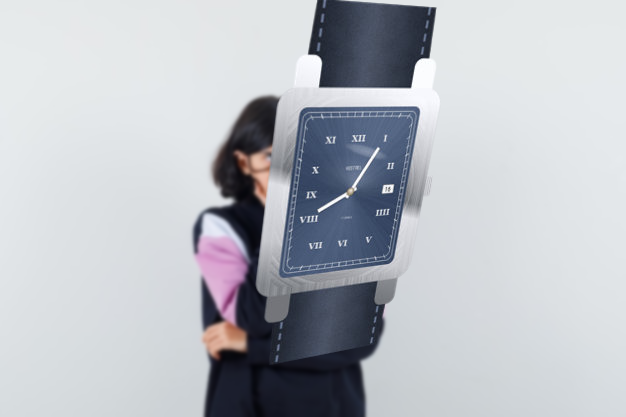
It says 8:05
